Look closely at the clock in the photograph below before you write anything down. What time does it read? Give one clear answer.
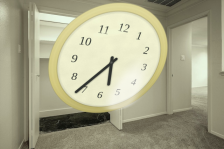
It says 5:36
